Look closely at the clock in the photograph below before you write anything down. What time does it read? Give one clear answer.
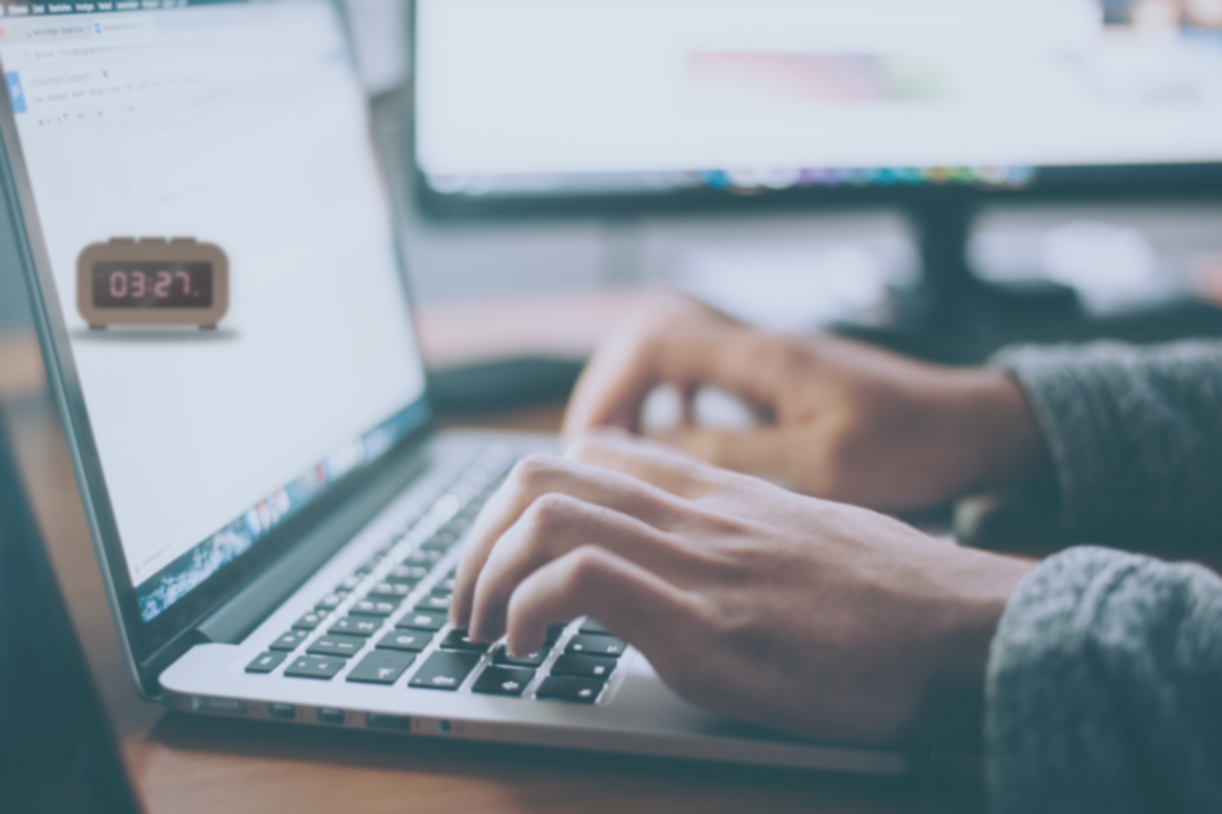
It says 3:27
